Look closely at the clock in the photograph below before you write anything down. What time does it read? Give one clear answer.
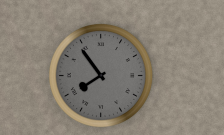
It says 7:54
